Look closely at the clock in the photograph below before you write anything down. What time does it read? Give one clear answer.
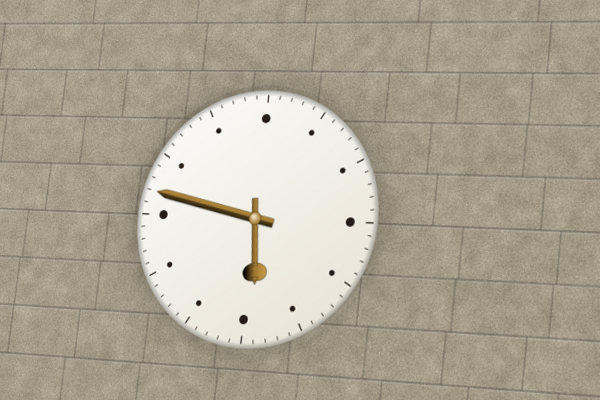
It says 5:47
